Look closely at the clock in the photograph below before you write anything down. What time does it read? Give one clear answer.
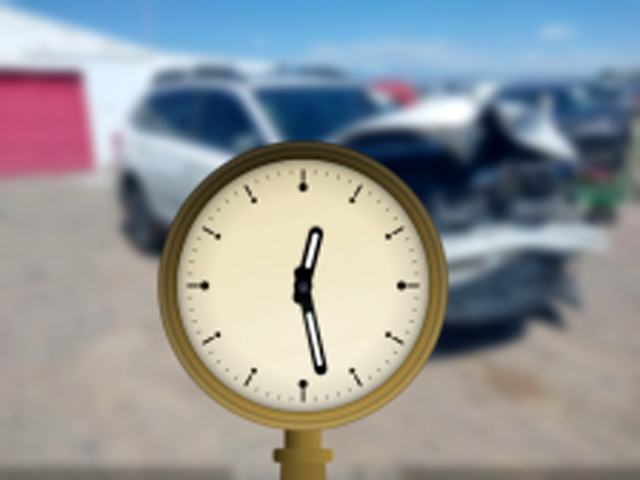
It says 12:28
